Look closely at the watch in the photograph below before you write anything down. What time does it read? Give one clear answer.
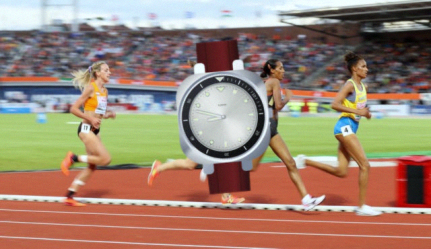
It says 8:48
